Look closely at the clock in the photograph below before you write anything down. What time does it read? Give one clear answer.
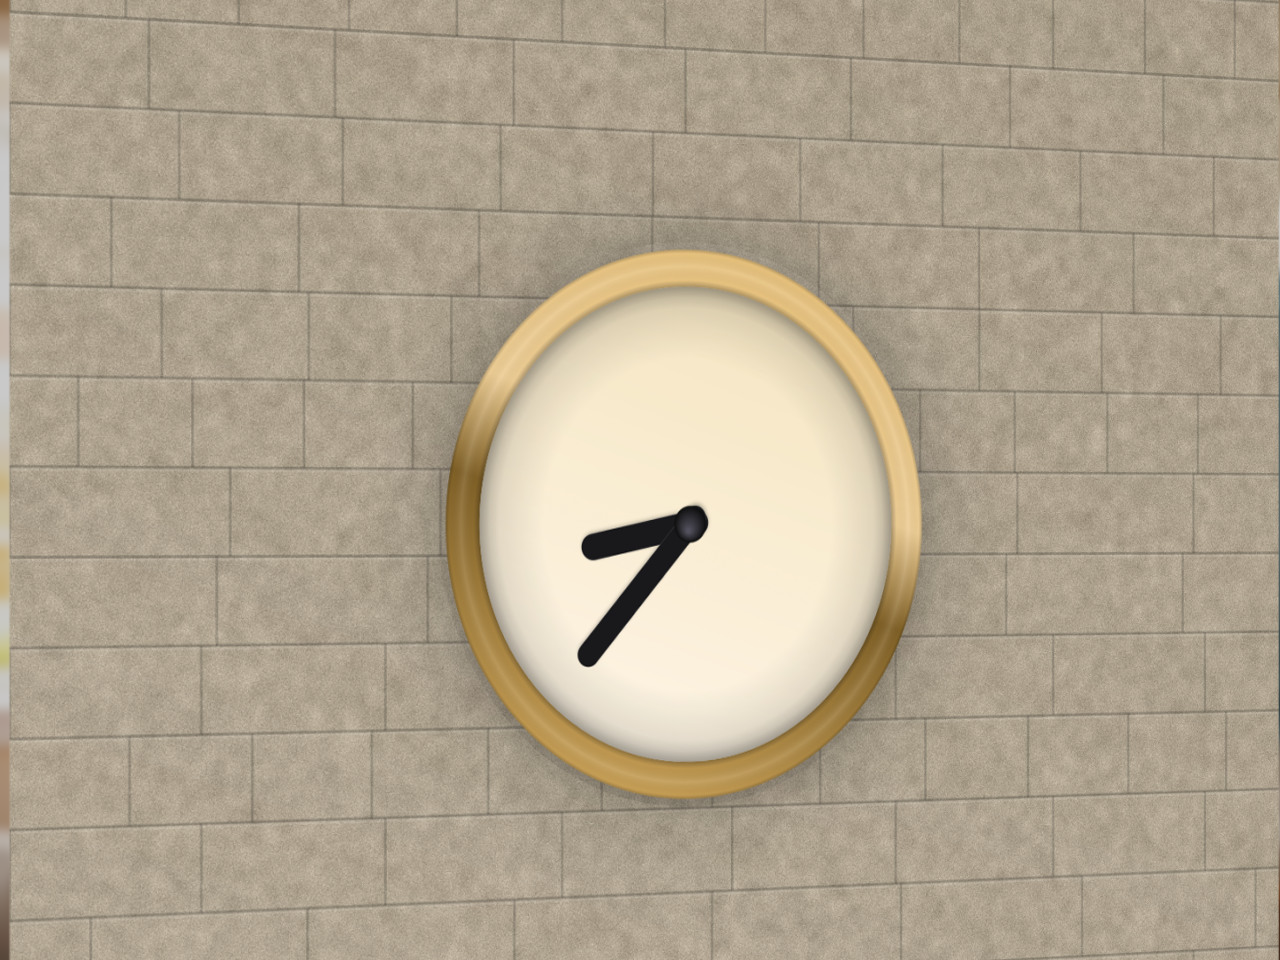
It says 8:37
